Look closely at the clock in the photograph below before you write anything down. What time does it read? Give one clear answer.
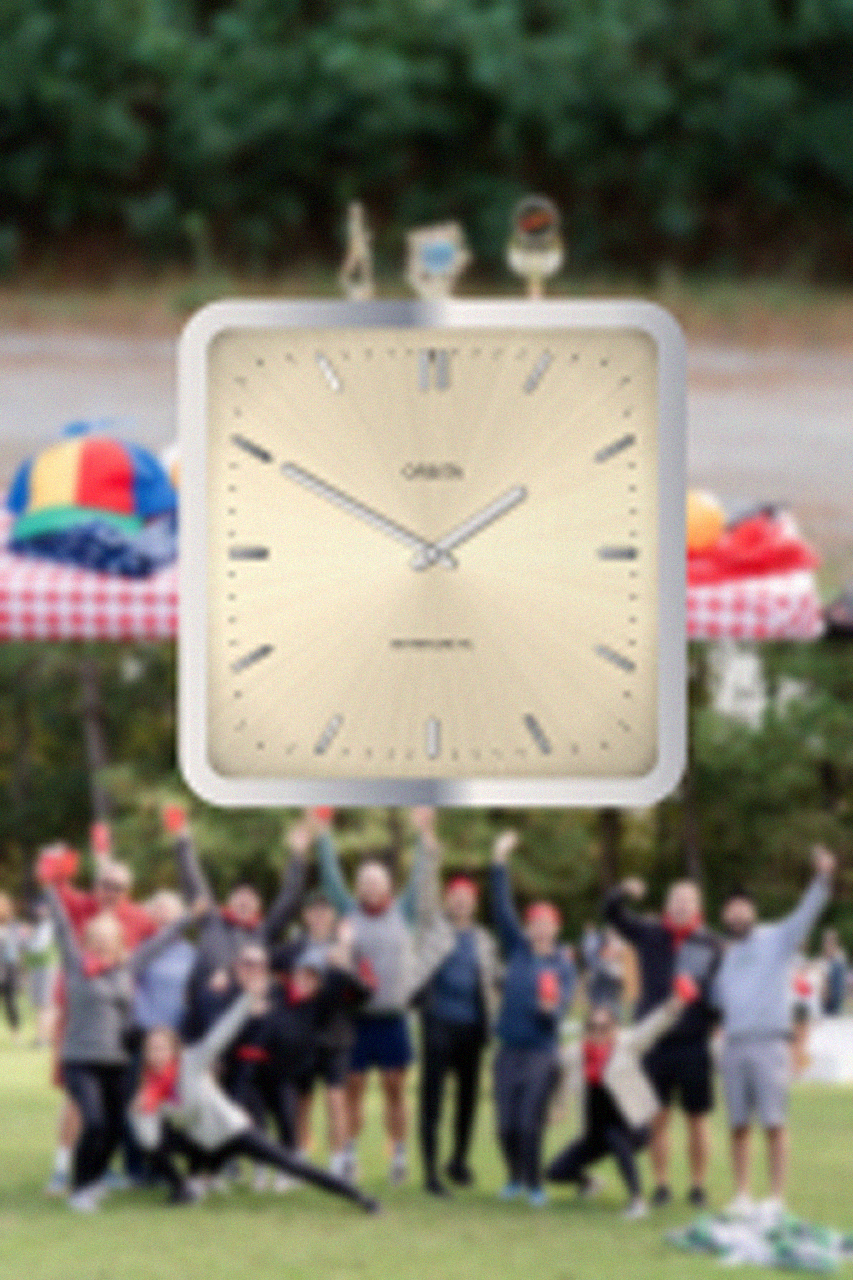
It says 1:50
